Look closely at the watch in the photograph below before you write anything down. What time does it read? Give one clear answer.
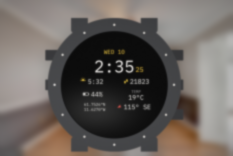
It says 2:35
